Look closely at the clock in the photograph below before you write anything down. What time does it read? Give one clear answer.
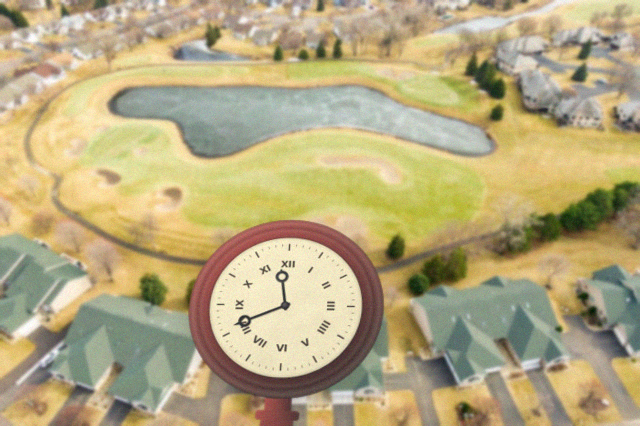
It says 11:41
